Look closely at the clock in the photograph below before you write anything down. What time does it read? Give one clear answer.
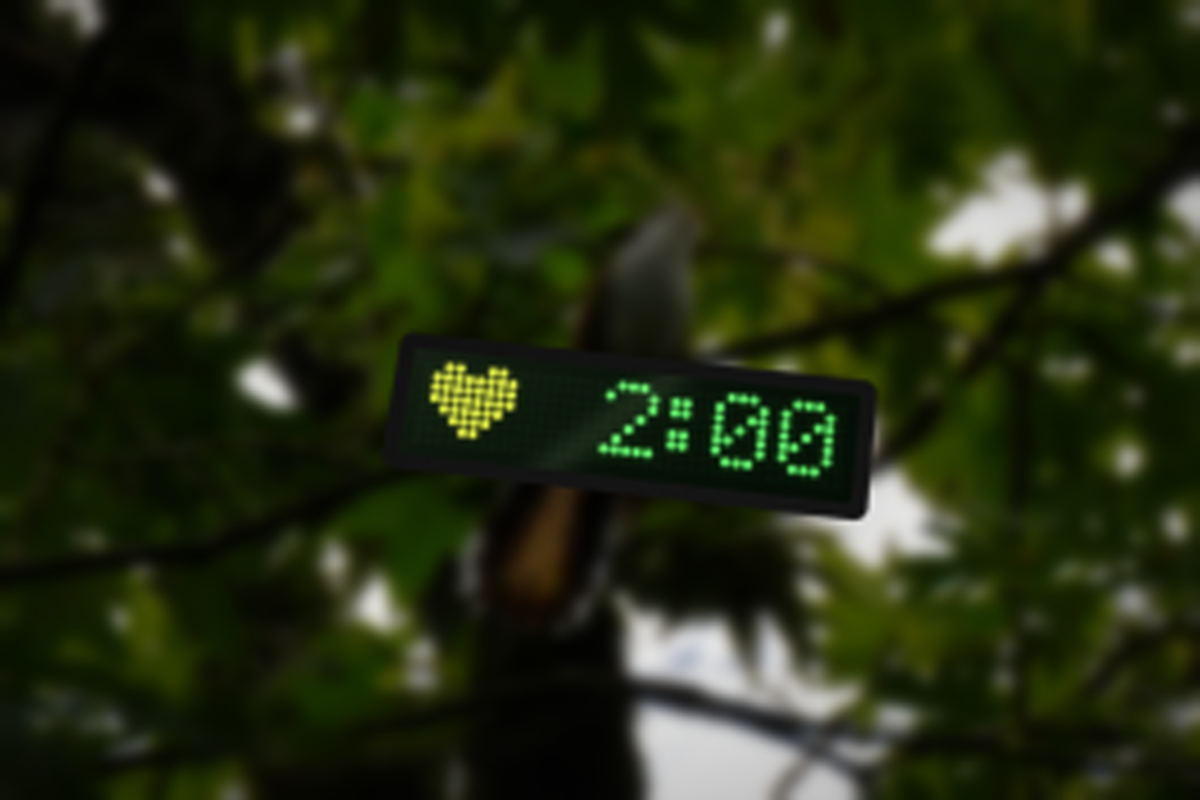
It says 2:00
